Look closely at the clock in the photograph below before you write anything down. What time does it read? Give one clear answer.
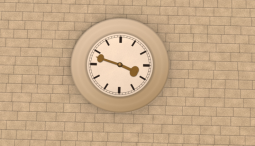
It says 3:48
